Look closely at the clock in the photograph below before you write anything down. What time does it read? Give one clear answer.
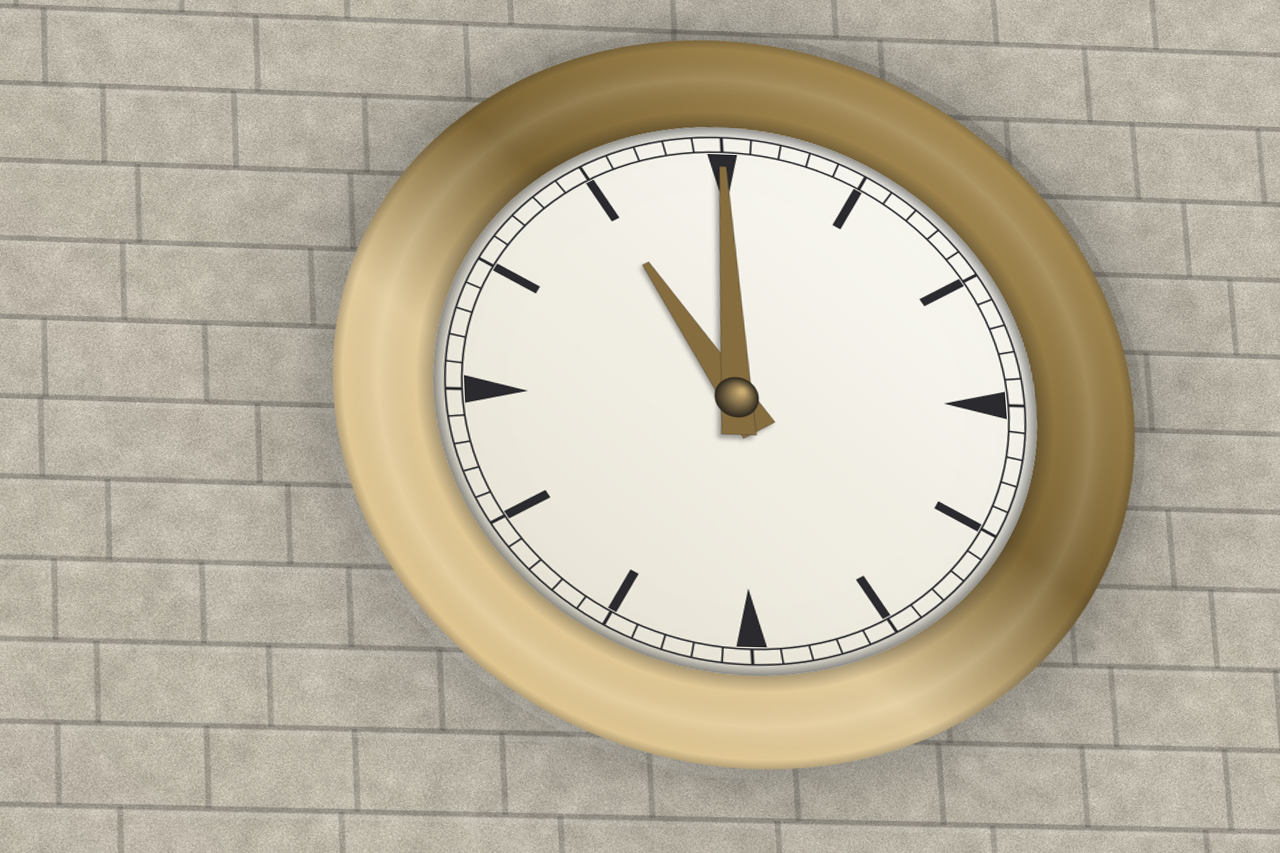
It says 11:00
